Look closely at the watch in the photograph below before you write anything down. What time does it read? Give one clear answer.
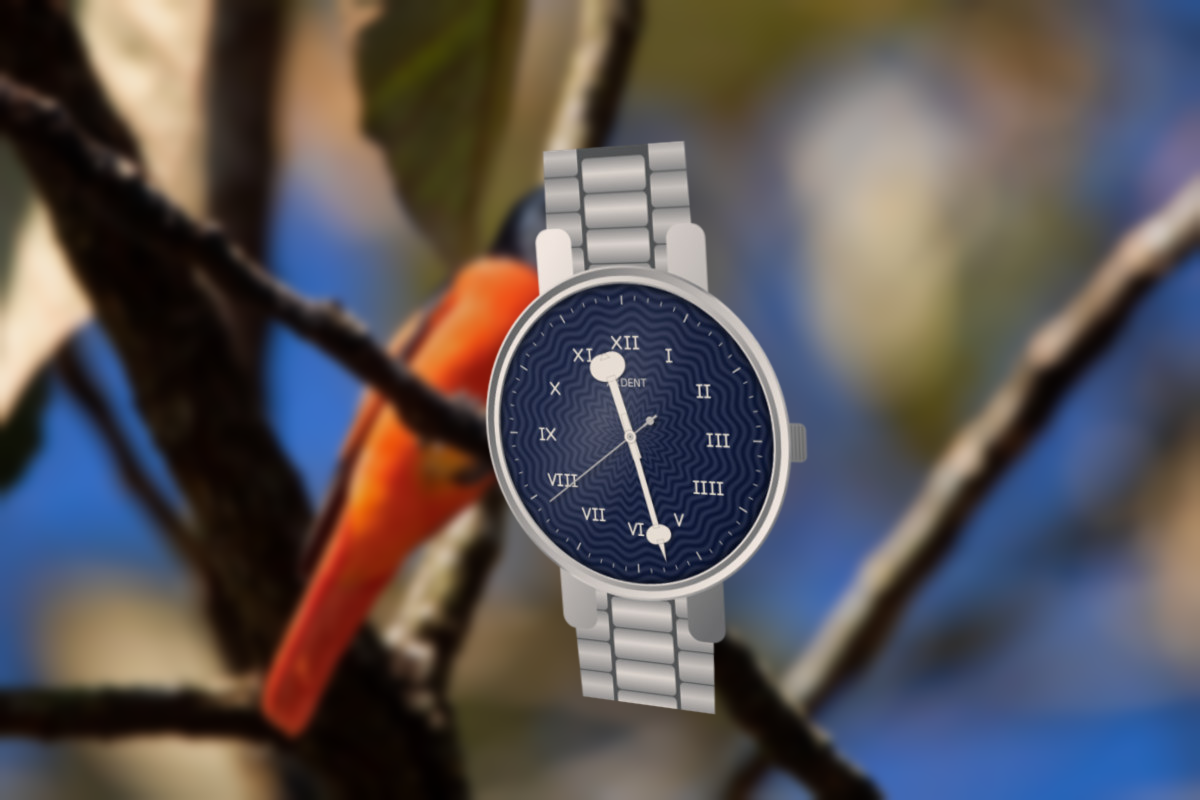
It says 11:27:39
